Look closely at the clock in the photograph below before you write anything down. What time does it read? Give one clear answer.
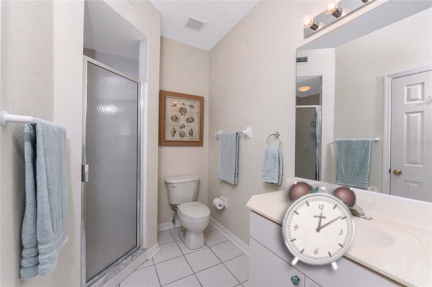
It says 12:09
